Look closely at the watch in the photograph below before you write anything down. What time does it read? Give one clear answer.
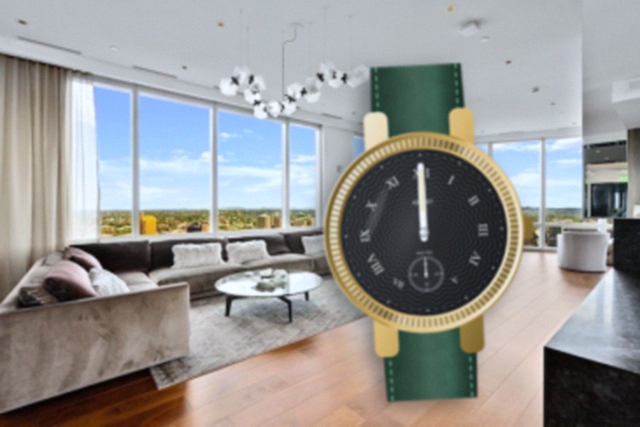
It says 12:00
